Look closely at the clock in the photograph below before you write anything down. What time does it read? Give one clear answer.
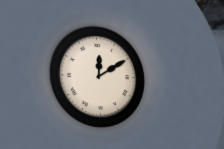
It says 12:10
